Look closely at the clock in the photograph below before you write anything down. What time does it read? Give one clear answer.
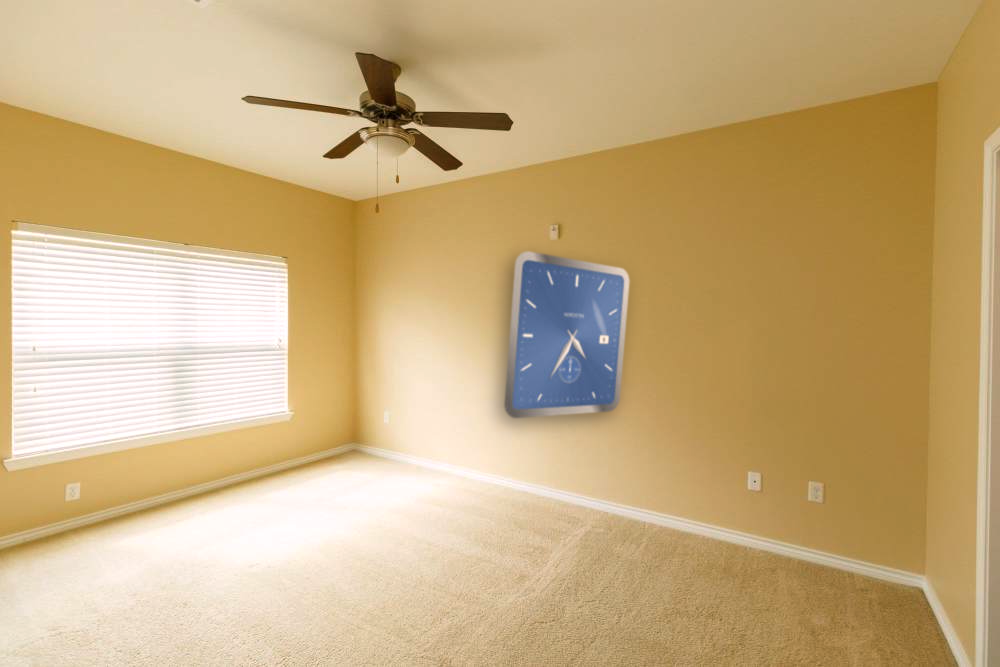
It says 4:35
